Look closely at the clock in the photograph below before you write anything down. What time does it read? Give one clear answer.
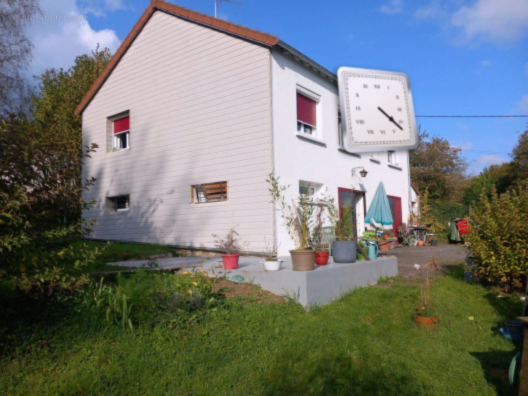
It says 4:22
